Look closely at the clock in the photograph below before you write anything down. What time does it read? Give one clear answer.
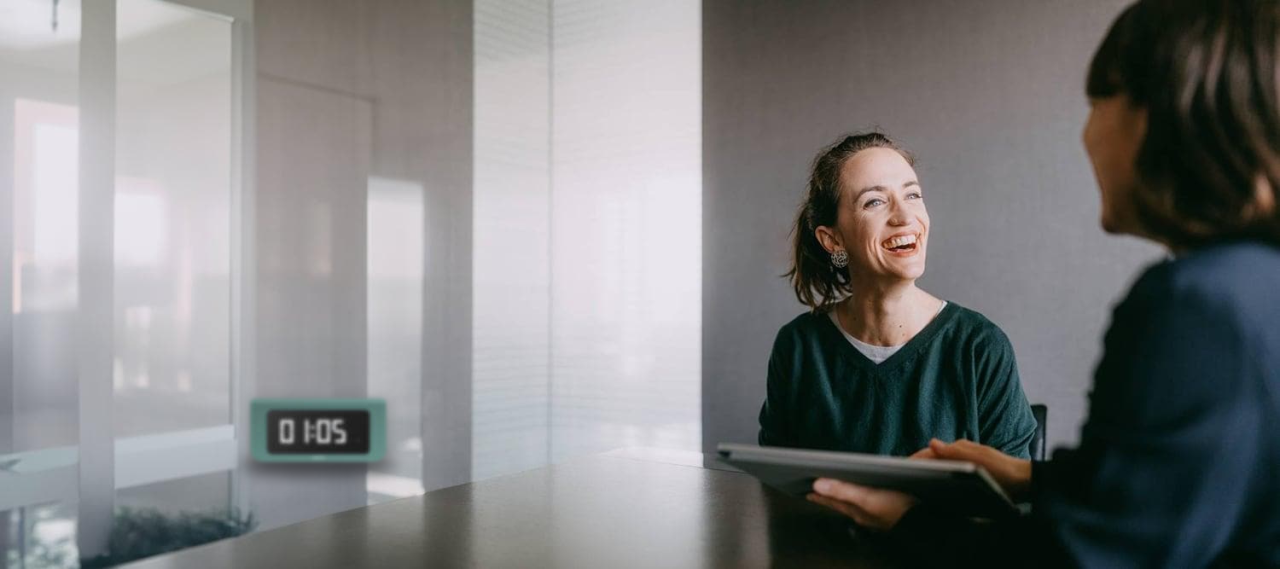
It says 1:05
